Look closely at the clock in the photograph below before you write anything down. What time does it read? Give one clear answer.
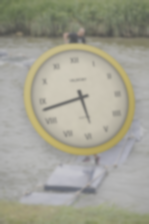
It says 5:43
